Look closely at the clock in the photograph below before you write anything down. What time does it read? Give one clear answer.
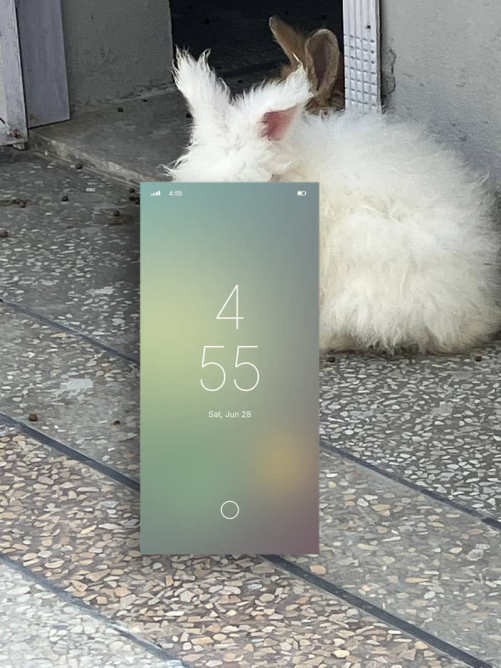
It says 4:55
